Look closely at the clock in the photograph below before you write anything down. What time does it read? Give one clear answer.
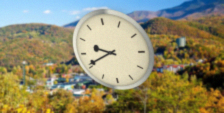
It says 9:41
